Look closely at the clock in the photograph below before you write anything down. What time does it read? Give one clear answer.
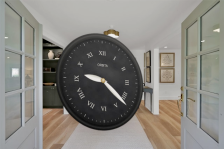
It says 9:22
